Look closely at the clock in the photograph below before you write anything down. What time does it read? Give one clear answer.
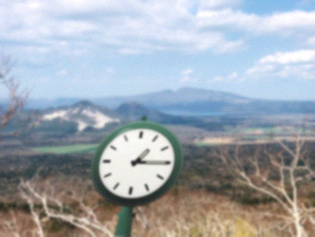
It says 1:15
